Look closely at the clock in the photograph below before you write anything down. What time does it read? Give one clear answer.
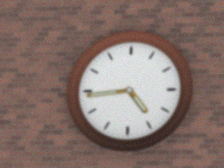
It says 4:44
